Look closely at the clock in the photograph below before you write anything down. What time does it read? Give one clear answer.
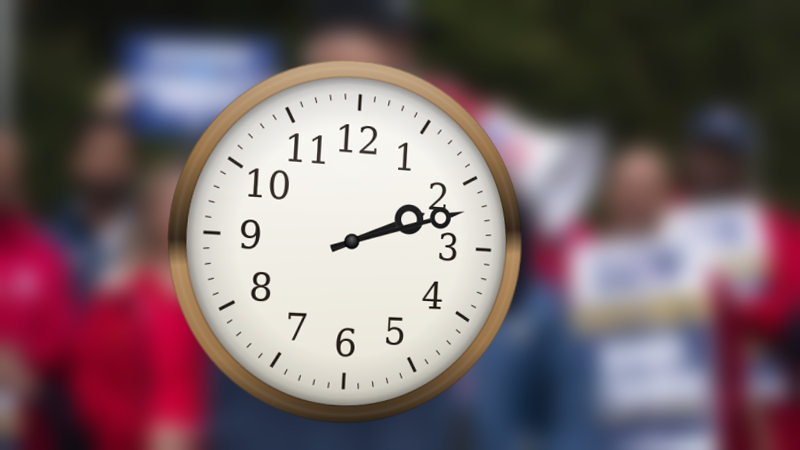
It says 2:12
